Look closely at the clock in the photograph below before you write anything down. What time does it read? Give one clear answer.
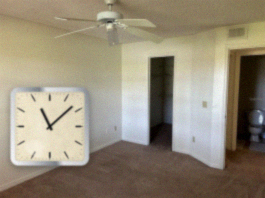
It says 11:08
